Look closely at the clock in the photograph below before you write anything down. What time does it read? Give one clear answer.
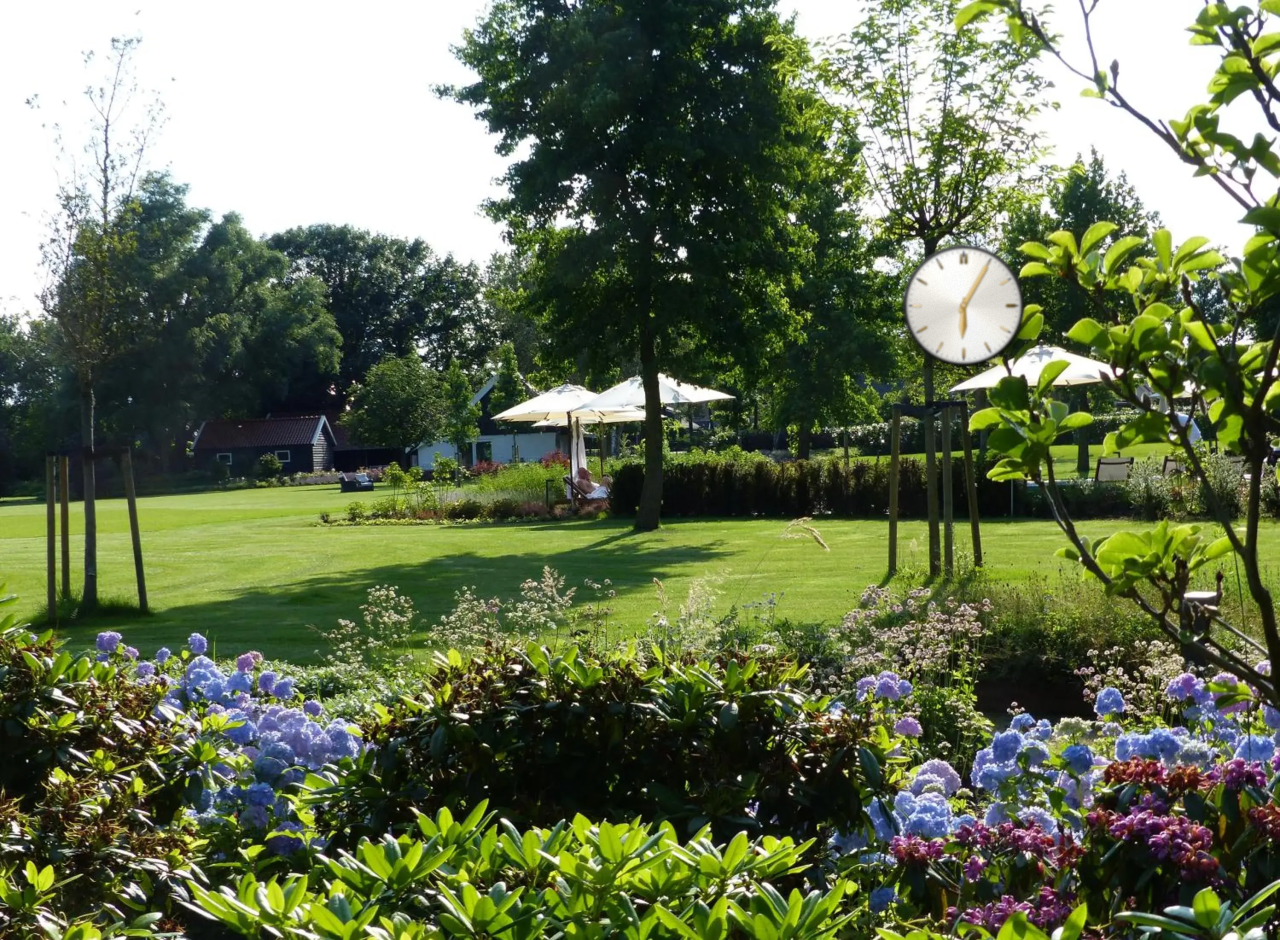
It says 6:05
